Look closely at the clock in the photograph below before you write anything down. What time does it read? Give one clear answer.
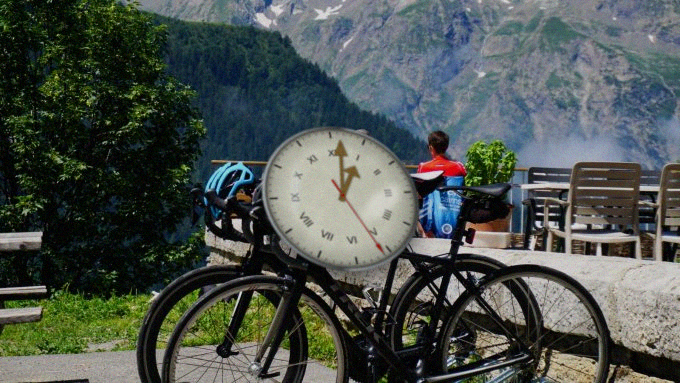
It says 1:01:26
